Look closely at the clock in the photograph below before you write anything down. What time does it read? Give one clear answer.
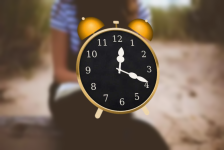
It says 12:19
